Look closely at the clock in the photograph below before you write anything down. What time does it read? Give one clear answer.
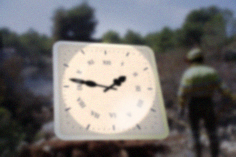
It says 1:47
